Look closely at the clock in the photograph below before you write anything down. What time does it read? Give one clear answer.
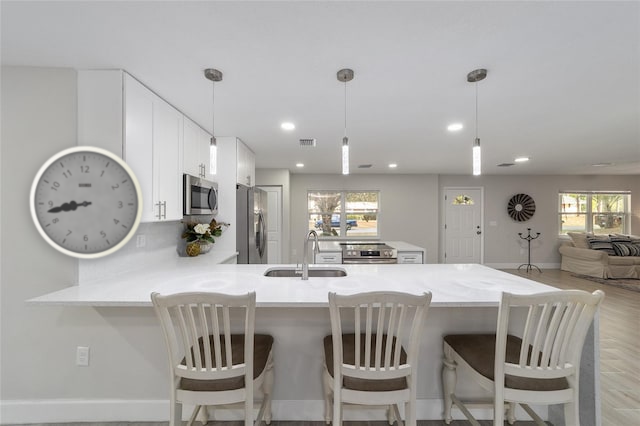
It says 8:43
